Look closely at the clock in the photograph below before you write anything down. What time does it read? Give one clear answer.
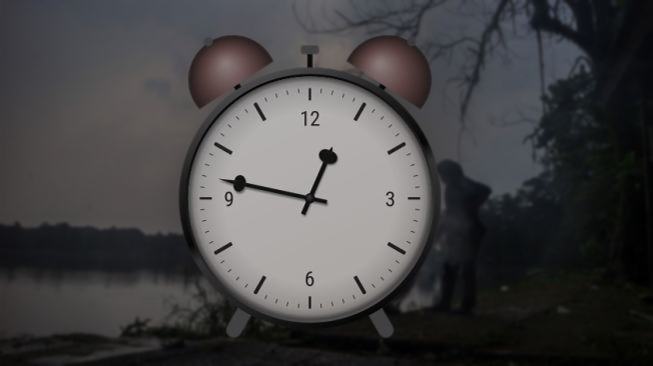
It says 12:47
